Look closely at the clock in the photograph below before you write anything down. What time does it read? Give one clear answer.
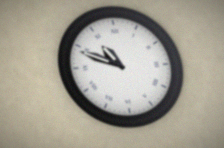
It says 10:49
